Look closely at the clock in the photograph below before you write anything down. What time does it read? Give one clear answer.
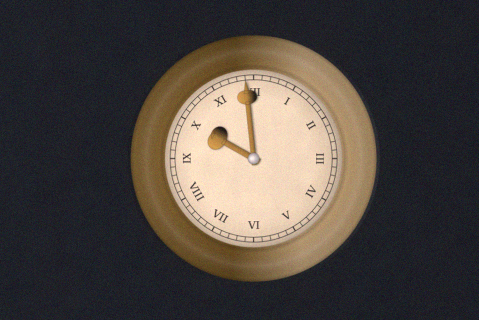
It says 9:59
